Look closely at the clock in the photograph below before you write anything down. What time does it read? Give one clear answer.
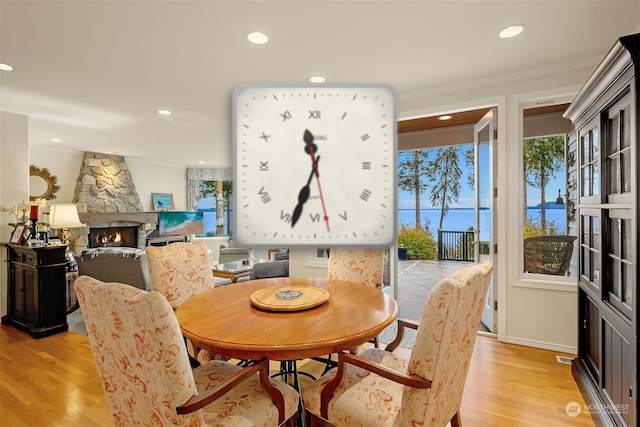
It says 11:33:28
